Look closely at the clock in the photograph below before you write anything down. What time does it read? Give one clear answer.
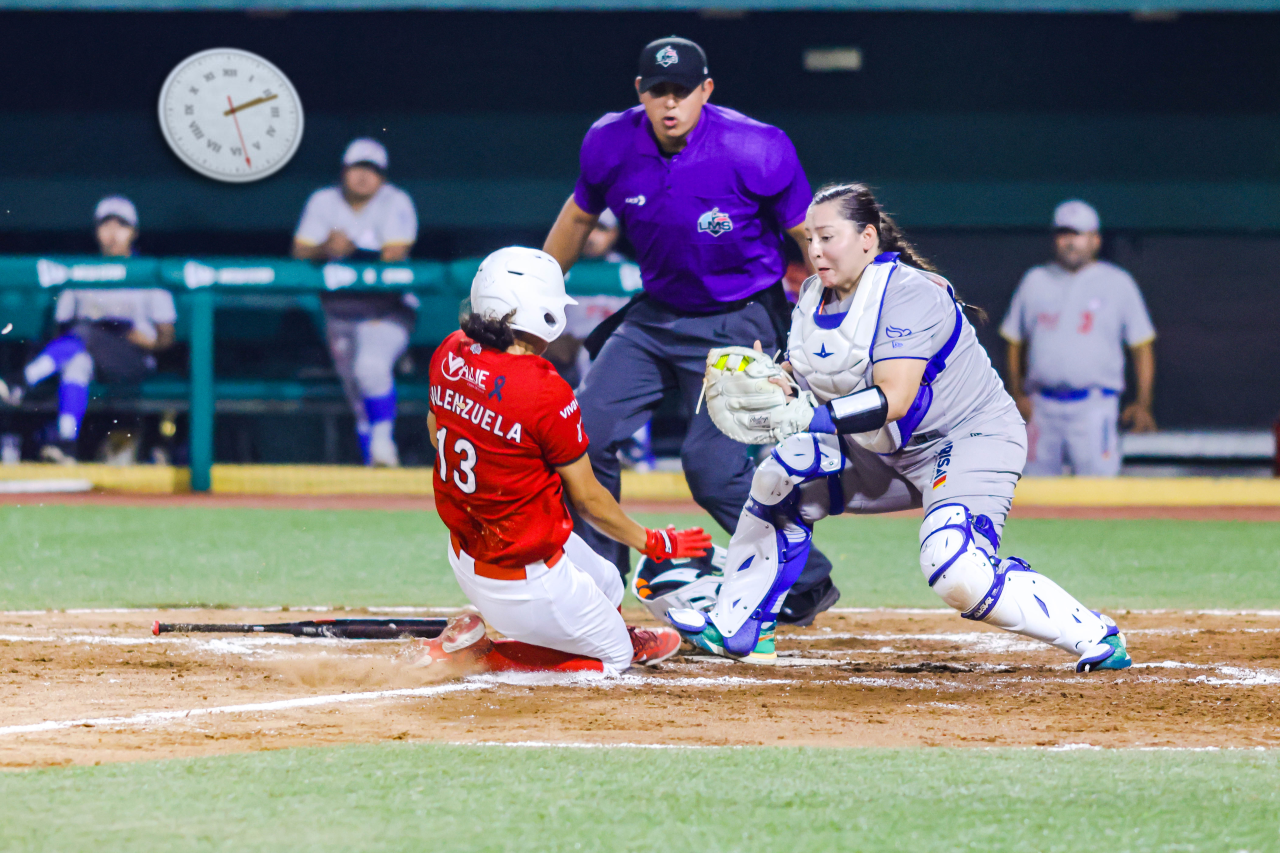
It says 2:11:28
